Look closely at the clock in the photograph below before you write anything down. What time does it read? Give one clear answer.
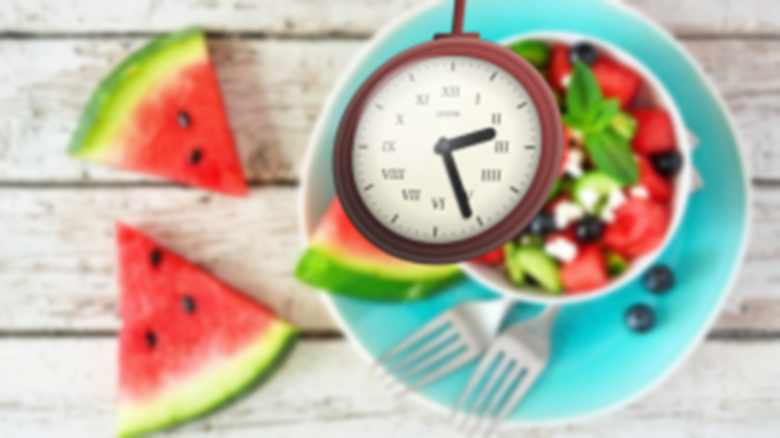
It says 2:26
